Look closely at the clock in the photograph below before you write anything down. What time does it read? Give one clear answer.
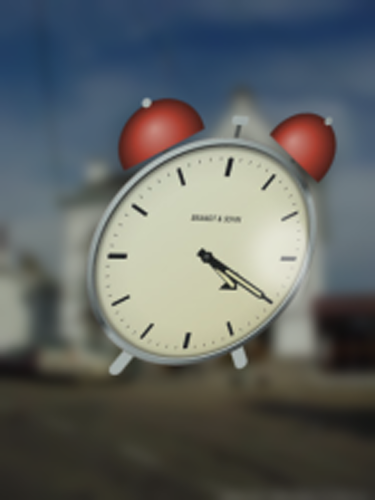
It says 4:20
